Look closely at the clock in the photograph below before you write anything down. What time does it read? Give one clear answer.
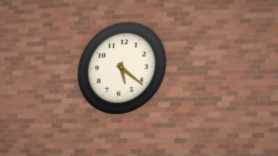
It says 5:21
